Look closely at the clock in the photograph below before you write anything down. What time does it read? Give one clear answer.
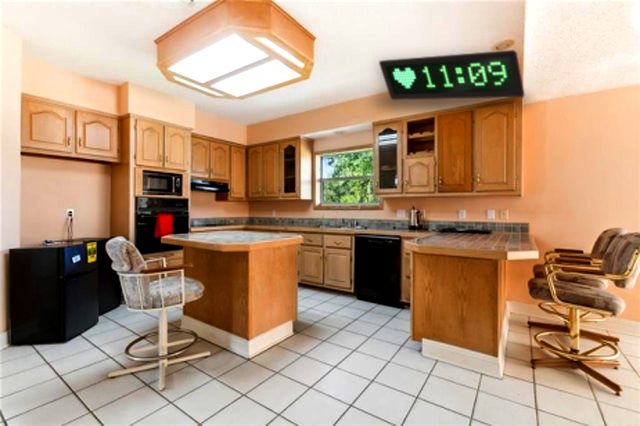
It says 11:09
